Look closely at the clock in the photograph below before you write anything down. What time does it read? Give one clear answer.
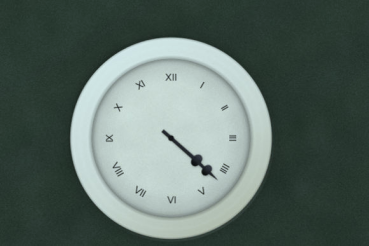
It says 4:22
